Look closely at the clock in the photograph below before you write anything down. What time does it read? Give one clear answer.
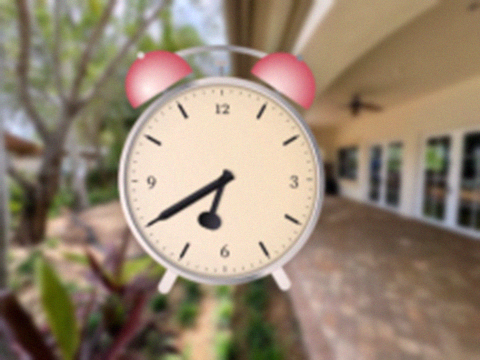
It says 6:40
